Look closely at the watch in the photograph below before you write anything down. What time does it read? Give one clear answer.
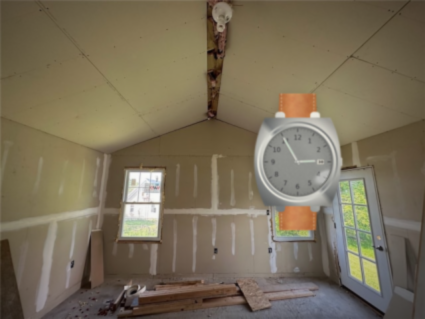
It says 2:55
